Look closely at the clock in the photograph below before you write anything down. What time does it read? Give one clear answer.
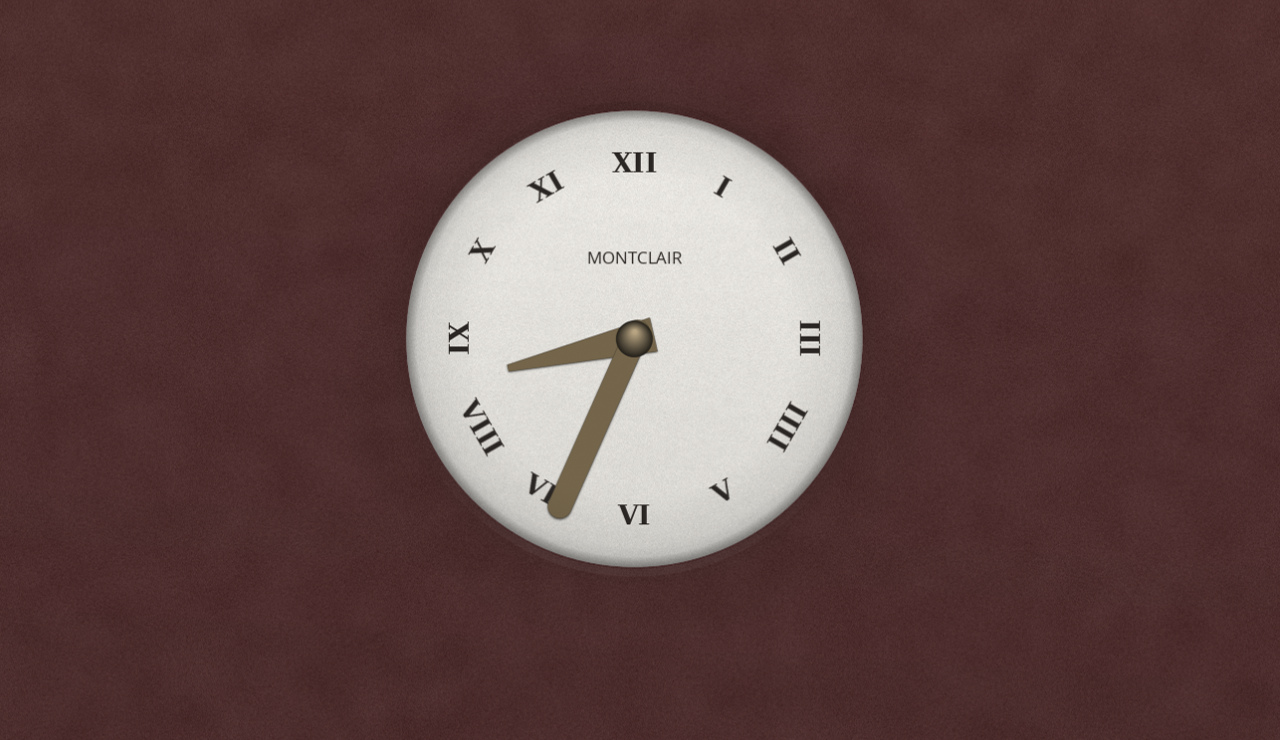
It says 8:34
